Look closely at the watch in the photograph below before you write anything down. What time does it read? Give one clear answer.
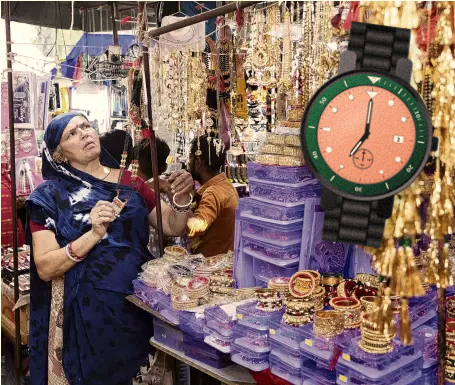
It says 7:00
